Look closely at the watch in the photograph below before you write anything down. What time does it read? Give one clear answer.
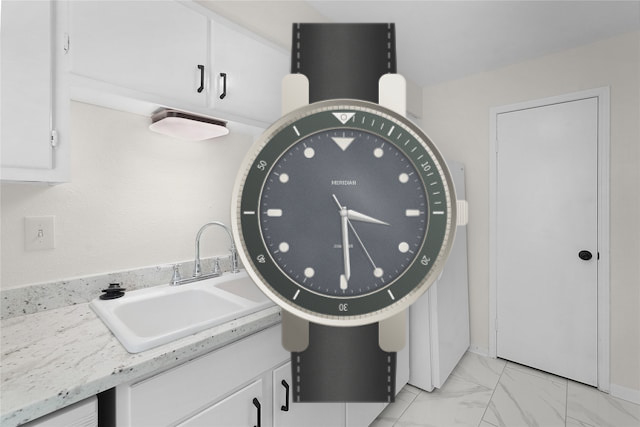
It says 3:29:25
